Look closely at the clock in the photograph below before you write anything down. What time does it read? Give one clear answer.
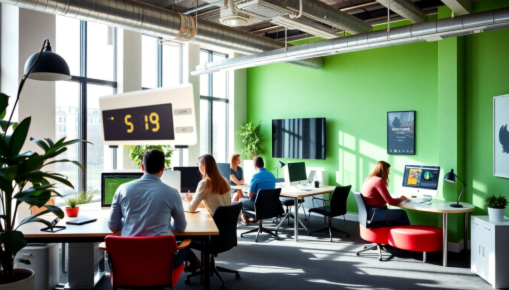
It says 5:19
